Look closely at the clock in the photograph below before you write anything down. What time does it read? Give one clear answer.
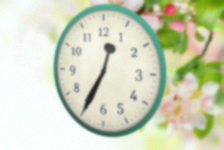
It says 12:35
